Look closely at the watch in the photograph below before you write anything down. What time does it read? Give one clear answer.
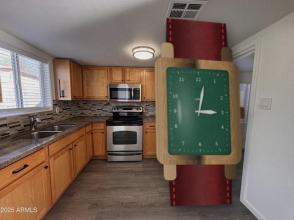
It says 3:02
